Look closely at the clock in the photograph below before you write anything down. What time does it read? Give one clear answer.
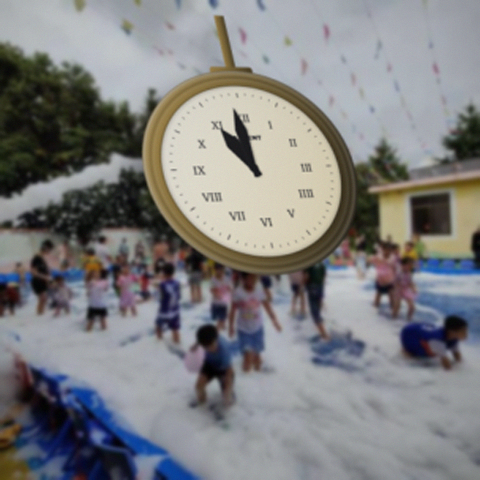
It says 10:59
